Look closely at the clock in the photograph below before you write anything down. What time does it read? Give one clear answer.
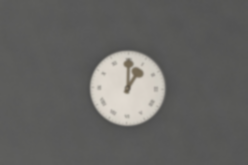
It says 1:00
